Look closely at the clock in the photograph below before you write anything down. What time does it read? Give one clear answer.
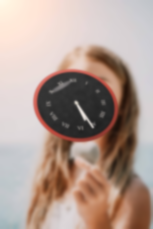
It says 5:26
